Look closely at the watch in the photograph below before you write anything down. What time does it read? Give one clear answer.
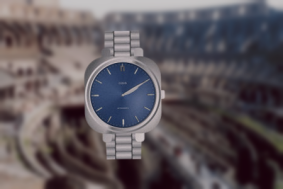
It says 2:10
